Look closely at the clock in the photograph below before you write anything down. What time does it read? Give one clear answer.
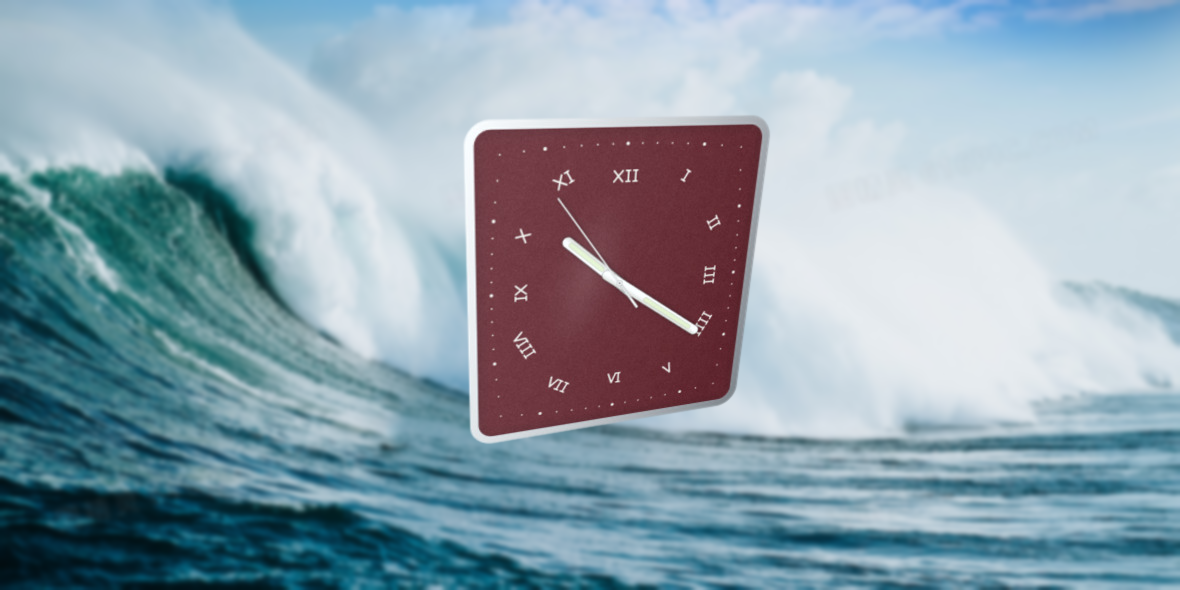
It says 10:20:54
